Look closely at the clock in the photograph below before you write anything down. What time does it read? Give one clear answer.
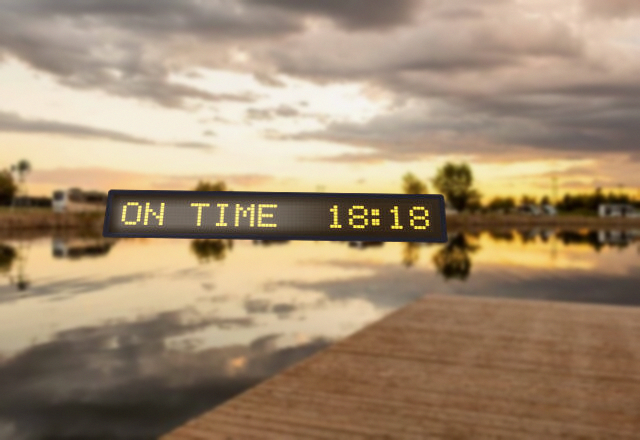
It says 18:18
